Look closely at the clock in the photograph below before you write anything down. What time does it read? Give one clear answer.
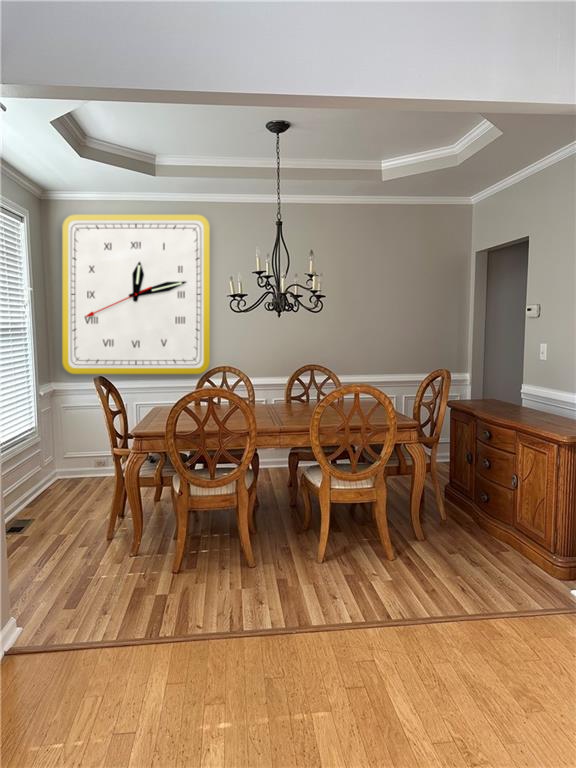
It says 12:12:41
